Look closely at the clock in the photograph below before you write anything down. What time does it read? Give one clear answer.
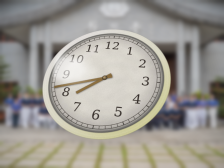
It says 7:42
